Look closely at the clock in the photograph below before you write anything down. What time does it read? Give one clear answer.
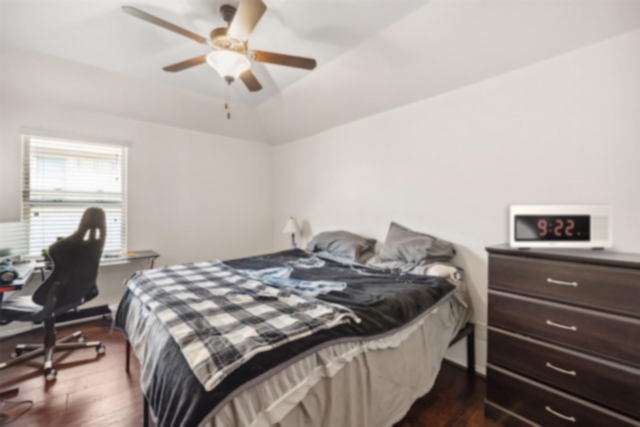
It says 9:22
